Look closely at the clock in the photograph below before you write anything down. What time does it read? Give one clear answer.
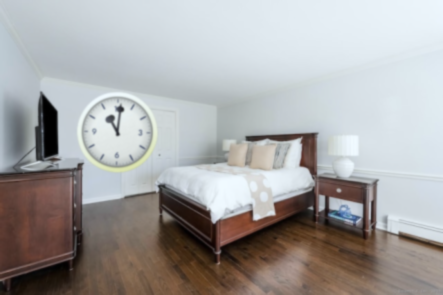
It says 11:01
